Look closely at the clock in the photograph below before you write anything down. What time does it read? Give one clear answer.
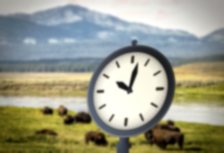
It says 10:02
